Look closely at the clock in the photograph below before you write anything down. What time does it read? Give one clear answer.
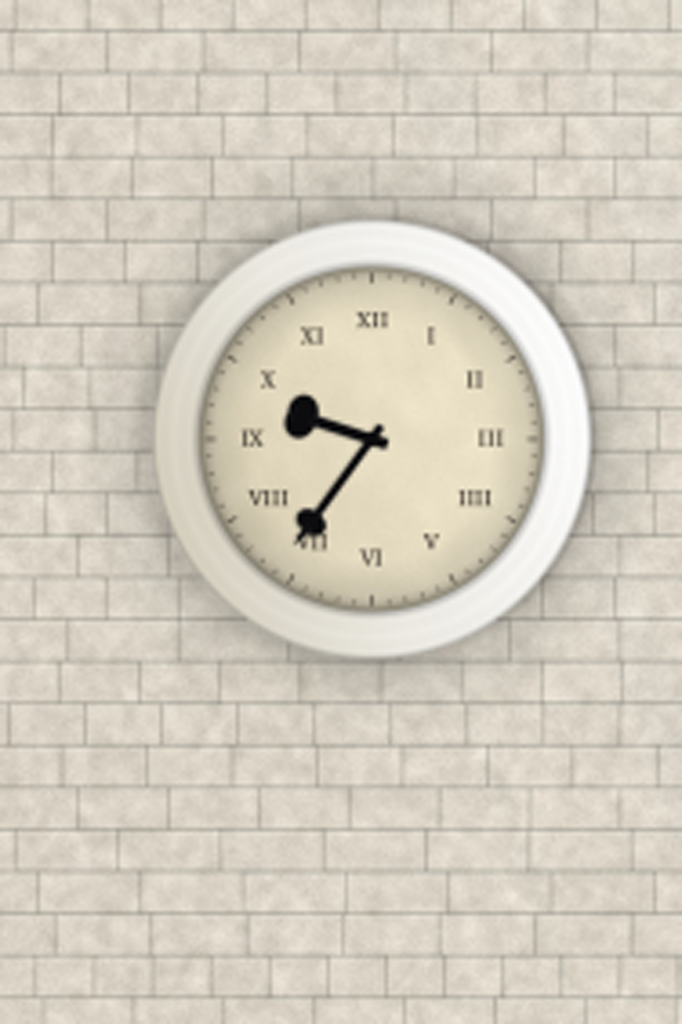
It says 9:36
